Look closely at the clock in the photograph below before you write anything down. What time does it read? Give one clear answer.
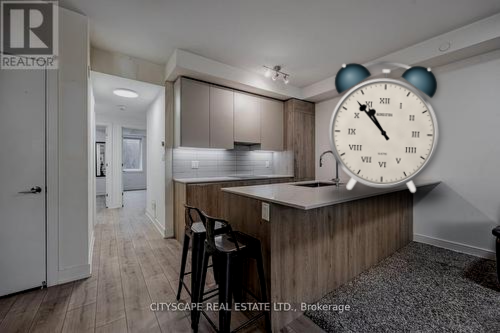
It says 10:53
